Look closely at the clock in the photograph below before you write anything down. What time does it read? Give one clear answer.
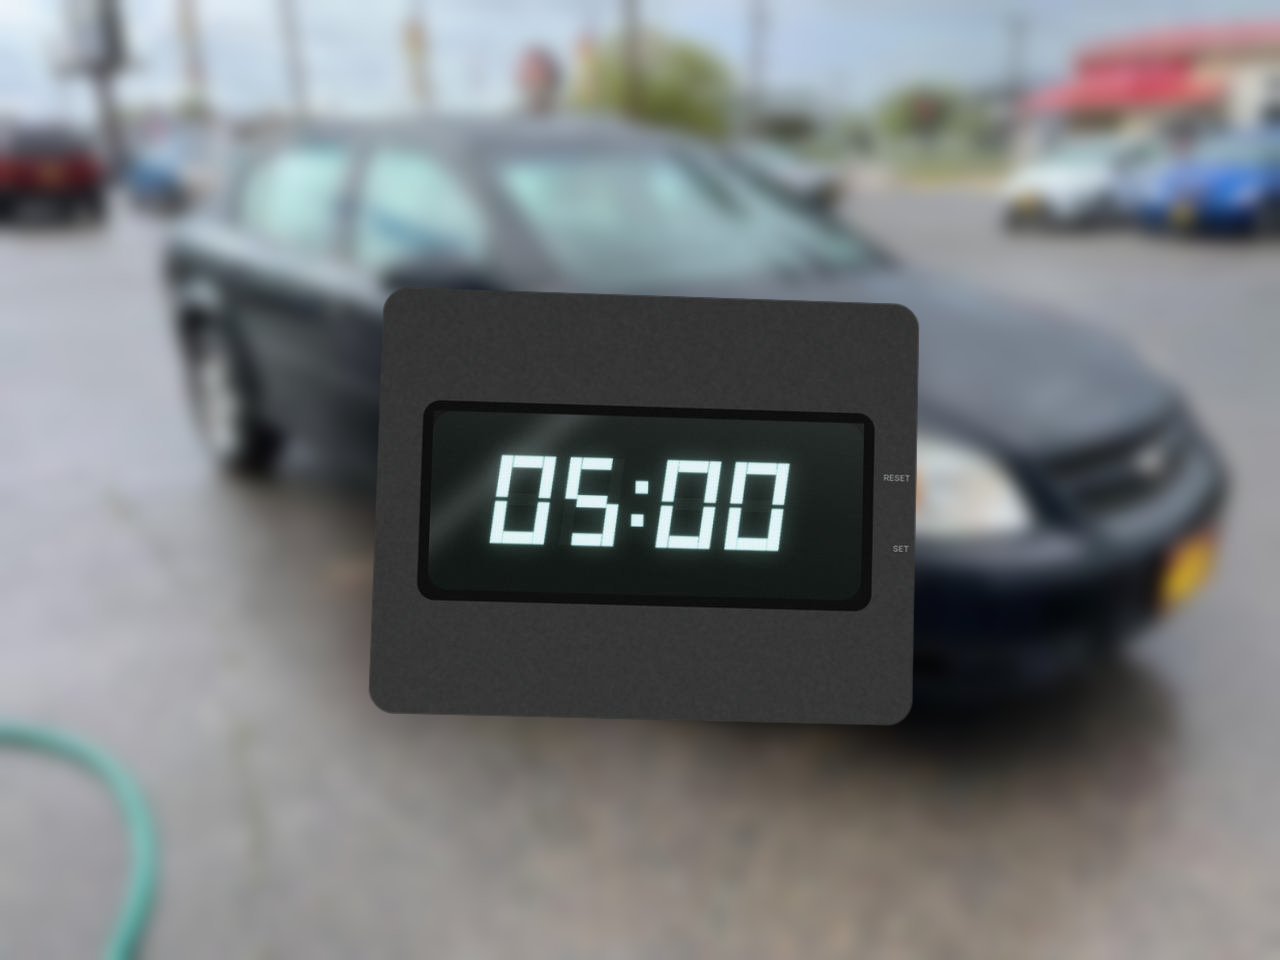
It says 5:00
